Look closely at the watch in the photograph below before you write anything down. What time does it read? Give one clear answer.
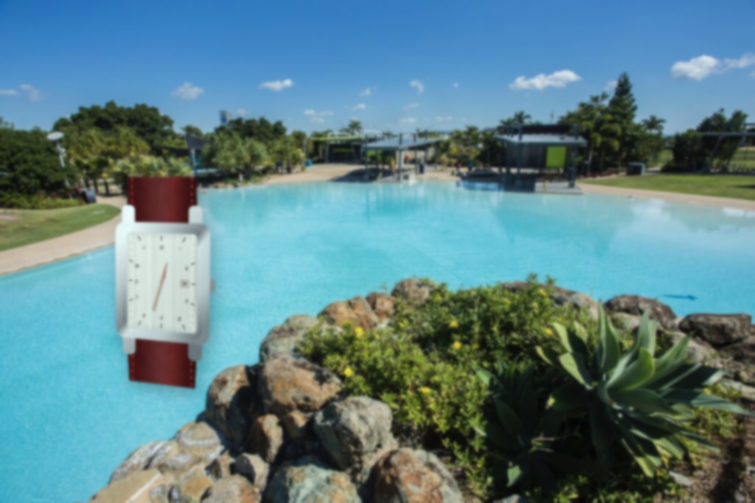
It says 12:33
